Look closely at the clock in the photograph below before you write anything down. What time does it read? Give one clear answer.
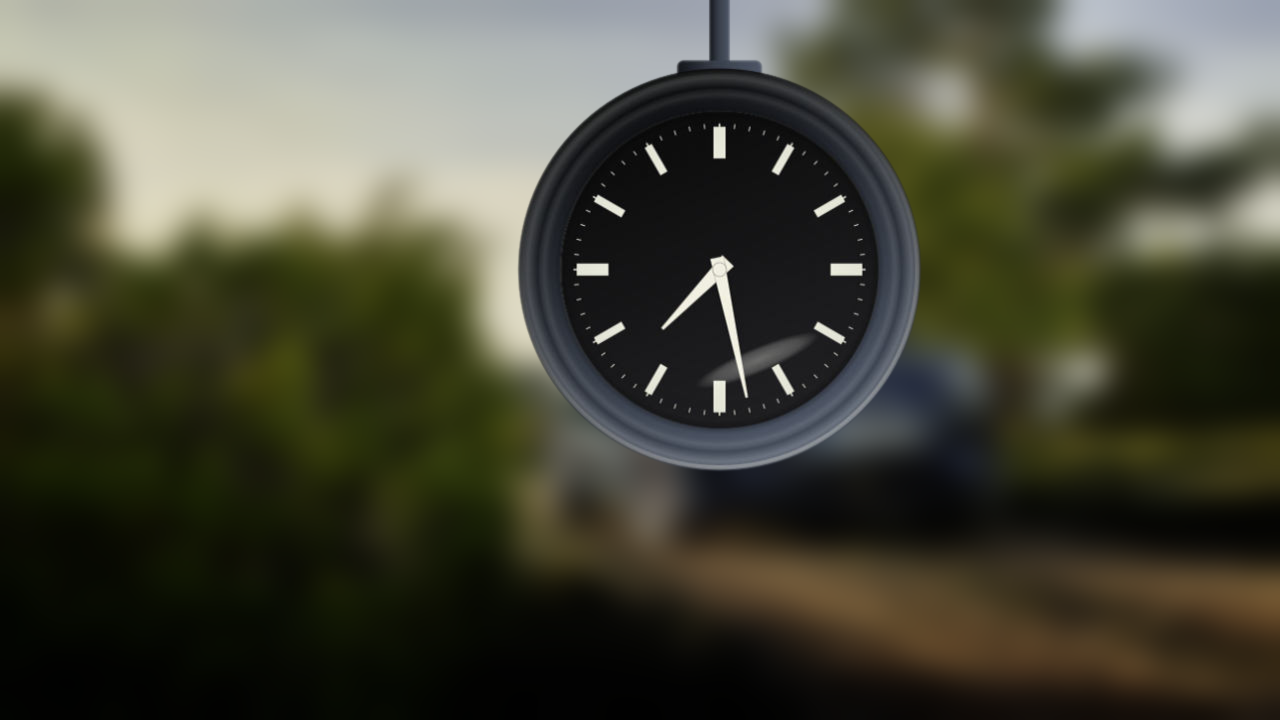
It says 7:28
